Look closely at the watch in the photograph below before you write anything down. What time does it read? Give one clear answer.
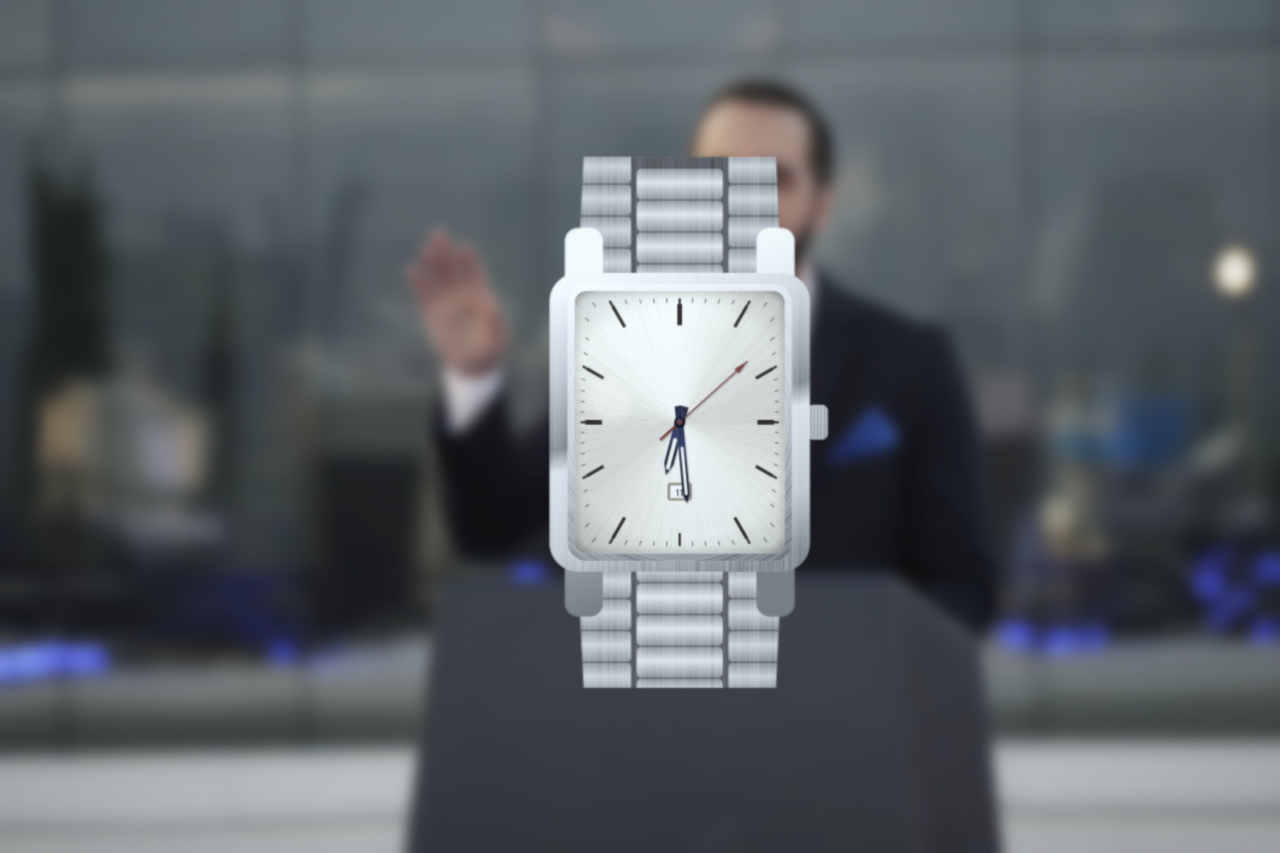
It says 6:29:08
